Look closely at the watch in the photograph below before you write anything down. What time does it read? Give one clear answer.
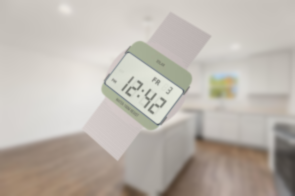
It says 12:42
